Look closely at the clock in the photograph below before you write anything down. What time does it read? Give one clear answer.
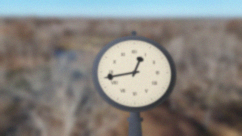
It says 12:43
